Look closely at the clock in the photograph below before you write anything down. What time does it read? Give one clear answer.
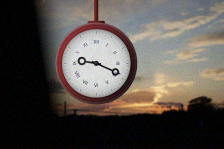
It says 9:19
